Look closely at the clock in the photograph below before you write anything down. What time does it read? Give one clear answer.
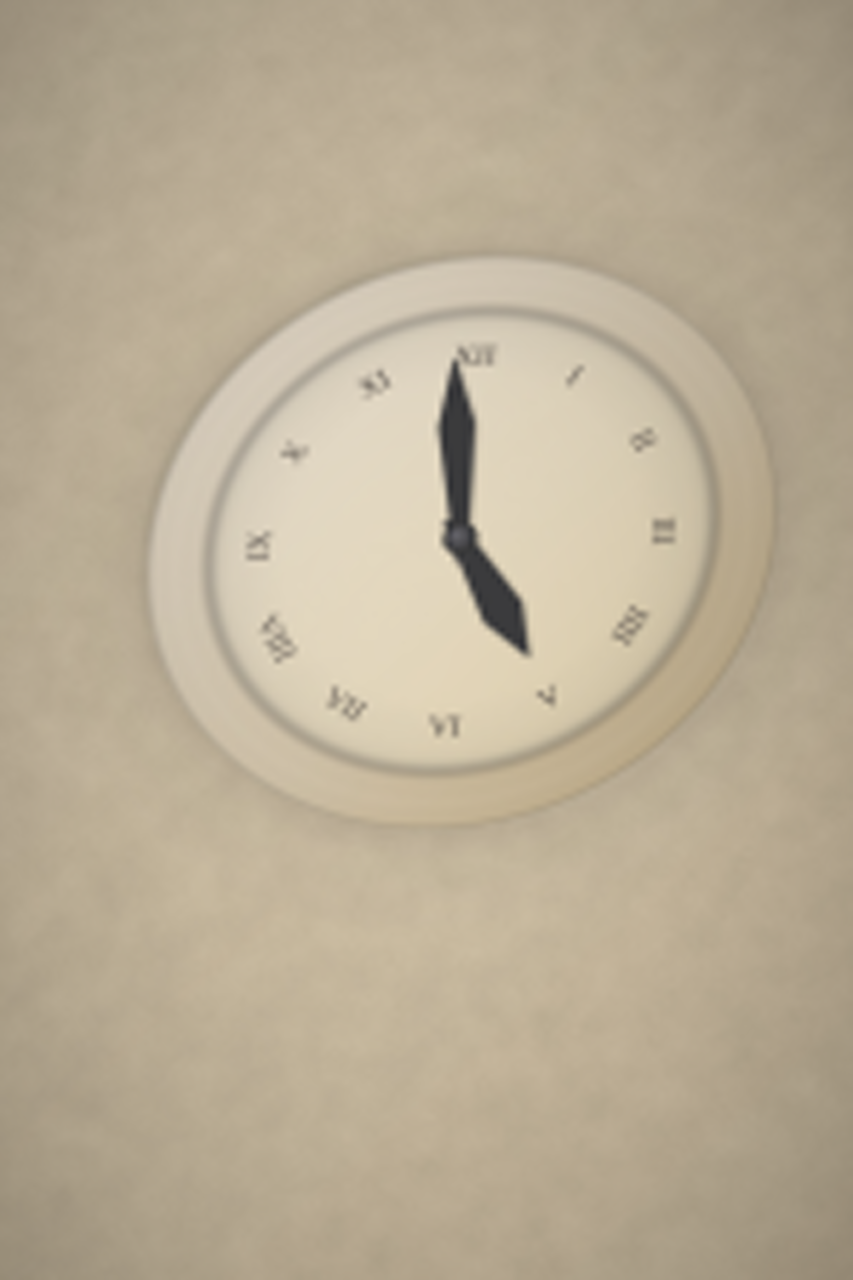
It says 4:59
